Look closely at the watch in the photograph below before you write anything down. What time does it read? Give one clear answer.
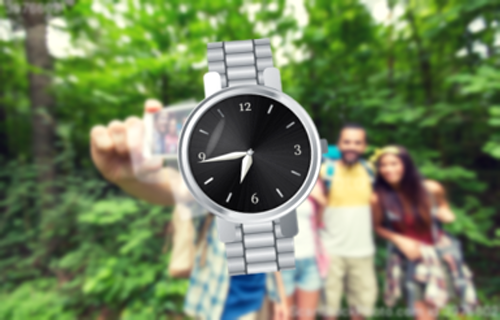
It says 6:44
